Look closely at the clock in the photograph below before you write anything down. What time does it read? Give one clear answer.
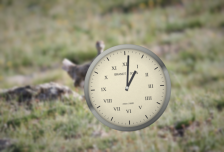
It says 1:01
